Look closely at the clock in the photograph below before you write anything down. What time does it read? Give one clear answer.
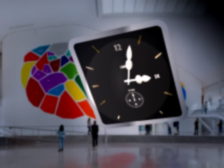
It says 3:03
